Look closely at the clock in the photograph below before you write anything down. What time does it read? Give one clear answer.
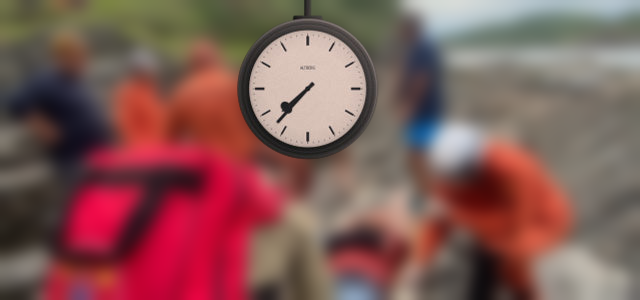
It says 7:37
